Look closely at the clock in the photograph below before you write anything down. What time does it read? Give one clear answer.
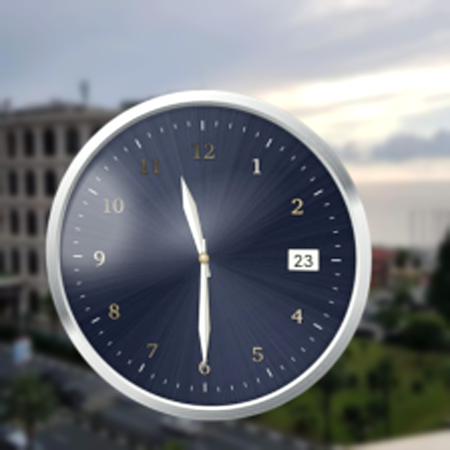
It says 11:30
